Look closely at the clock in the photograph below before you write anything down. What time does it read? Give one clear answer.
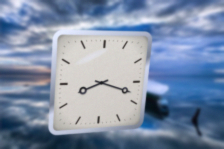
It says 8:18
